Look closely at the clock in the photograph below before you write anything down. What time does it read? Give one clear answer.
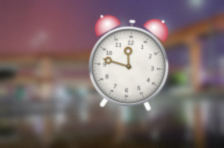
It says 11:47
